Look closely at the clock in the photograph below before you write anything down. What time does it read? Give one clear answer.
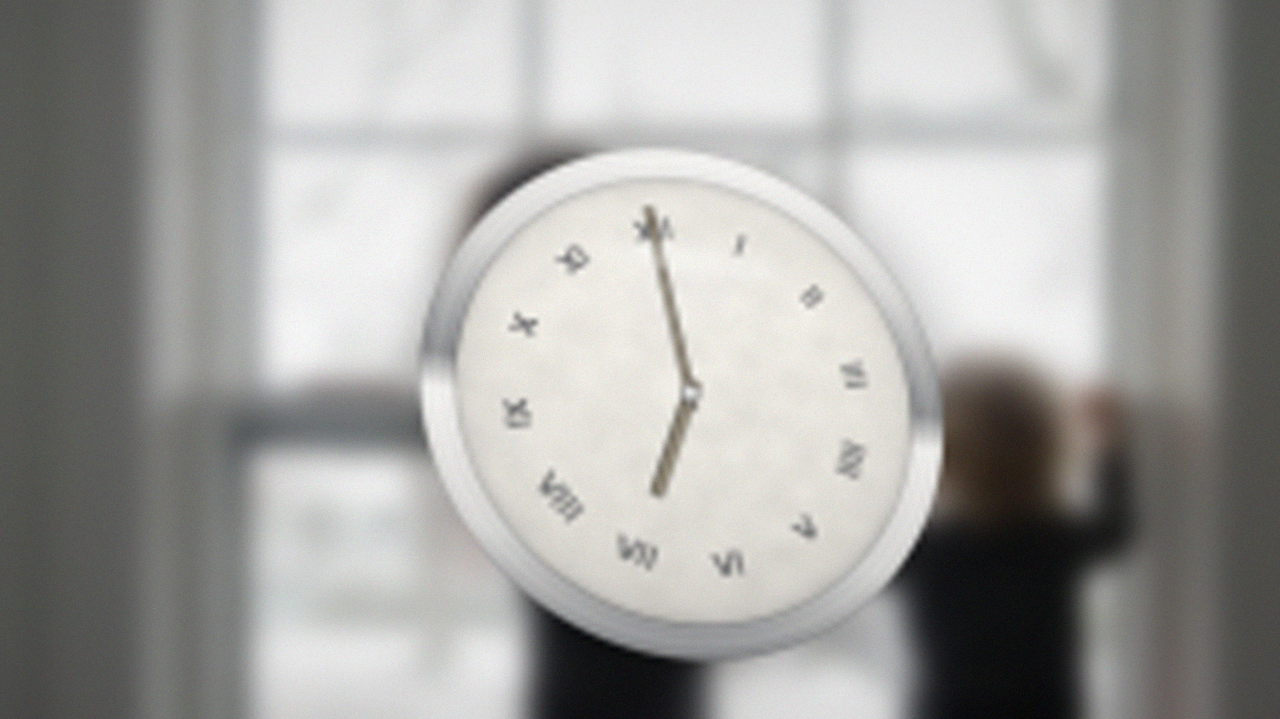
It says 7:00
